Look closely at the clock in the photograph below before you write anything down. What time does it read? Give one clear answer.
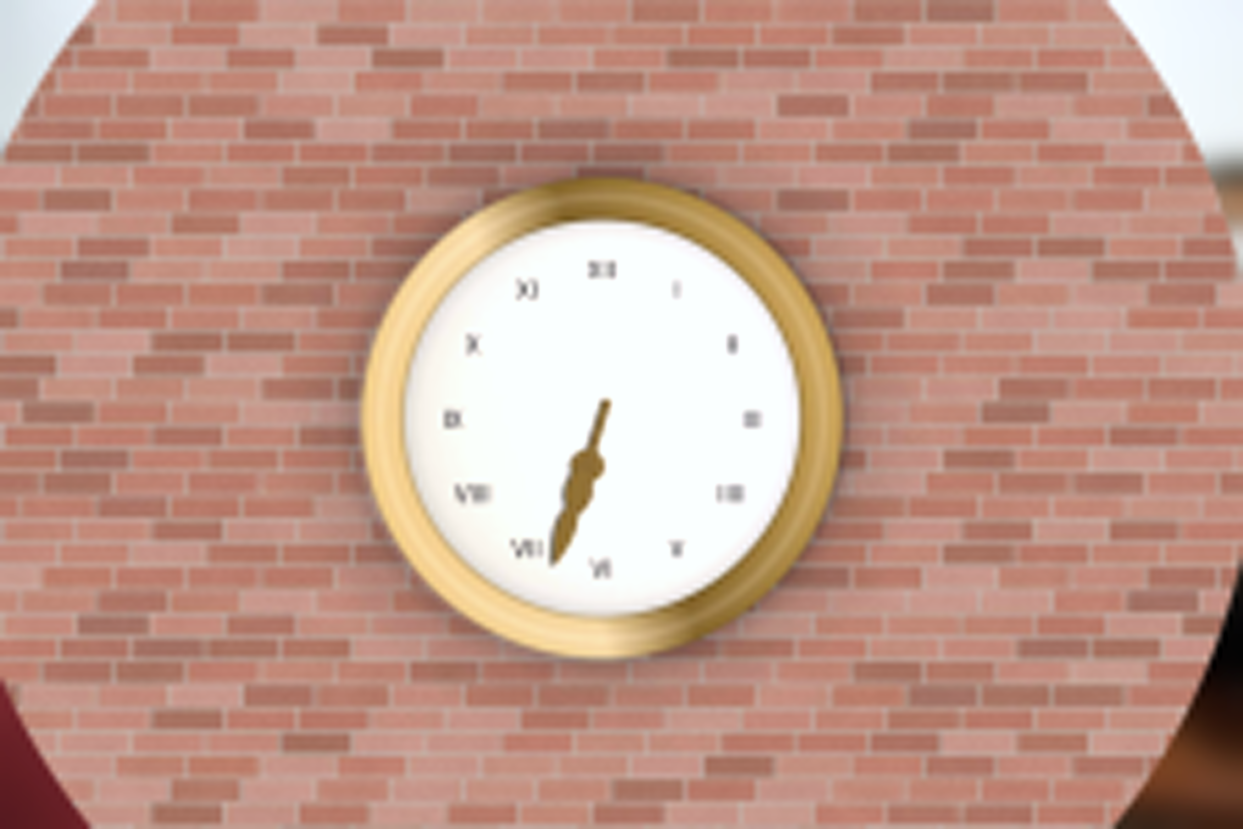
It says 6:33
